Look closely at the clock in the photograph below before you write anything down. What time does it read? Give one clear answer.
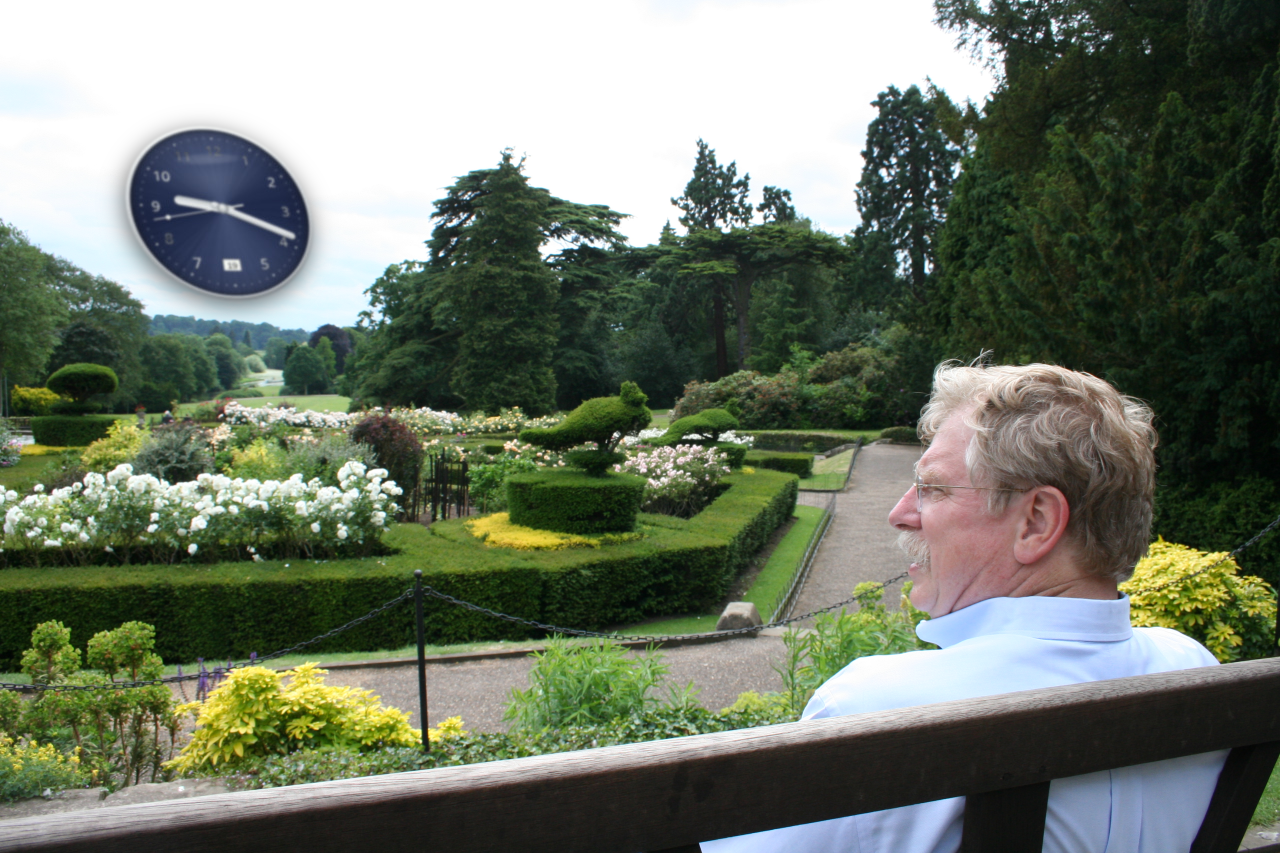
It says 9:18:43
